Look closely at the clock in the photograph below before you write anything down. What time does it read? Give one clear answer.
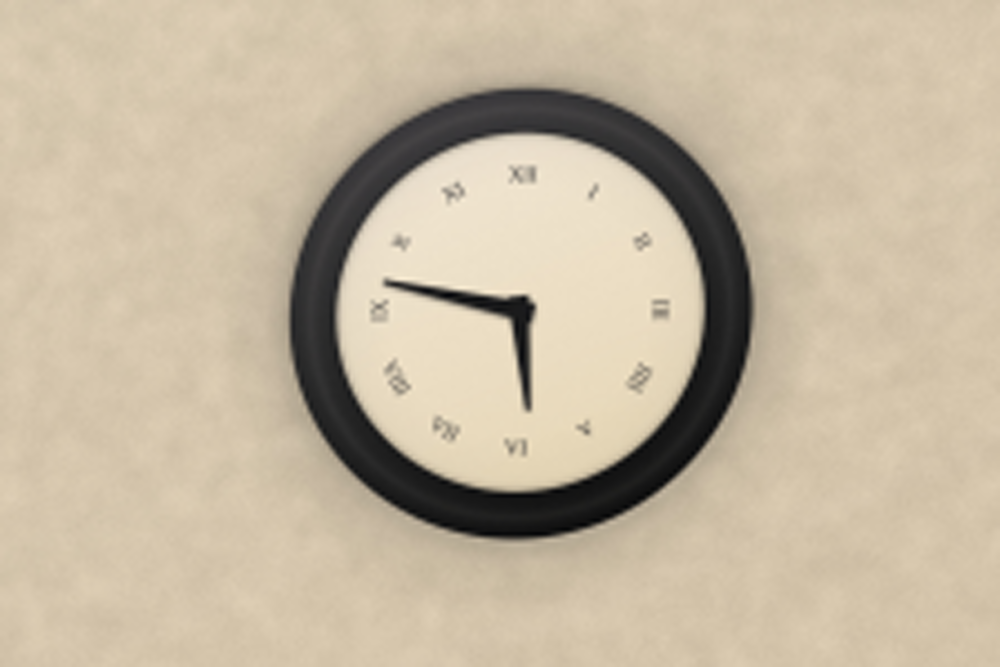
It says 5:47
